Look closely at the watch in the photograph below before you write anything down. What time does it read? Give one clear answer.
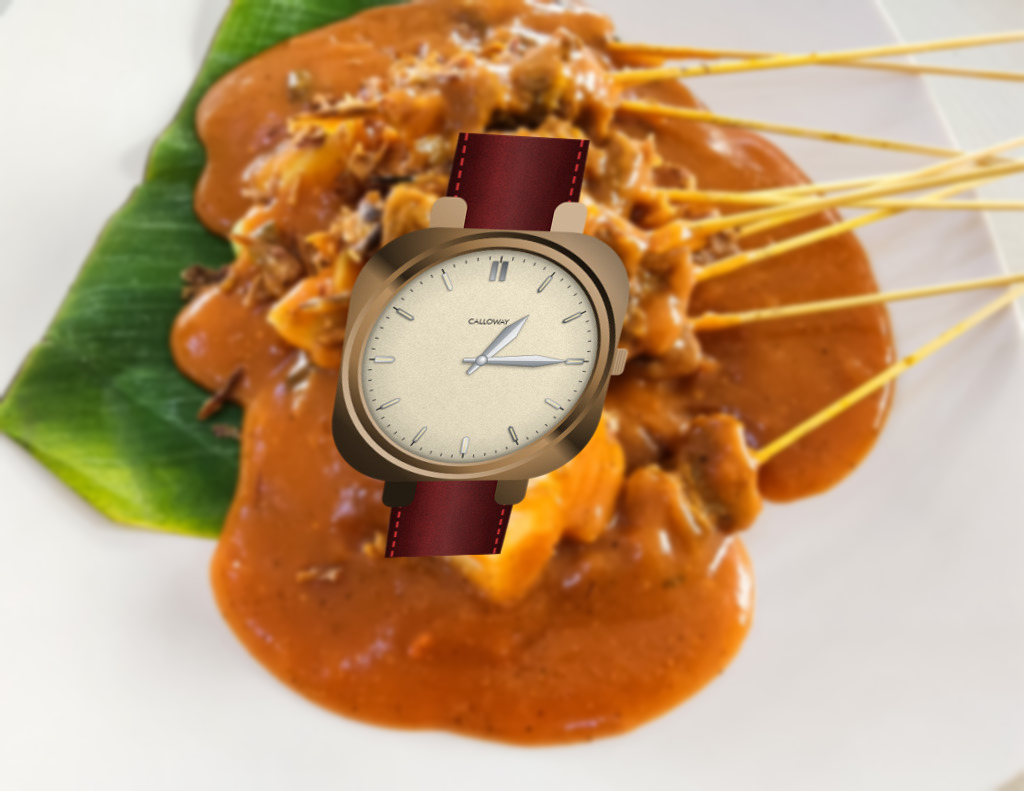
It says 1:15
